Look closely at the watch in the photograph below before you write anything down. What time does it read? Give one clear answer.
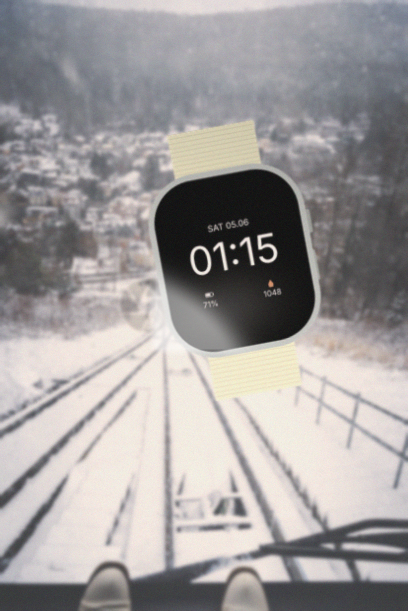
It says 1:15
